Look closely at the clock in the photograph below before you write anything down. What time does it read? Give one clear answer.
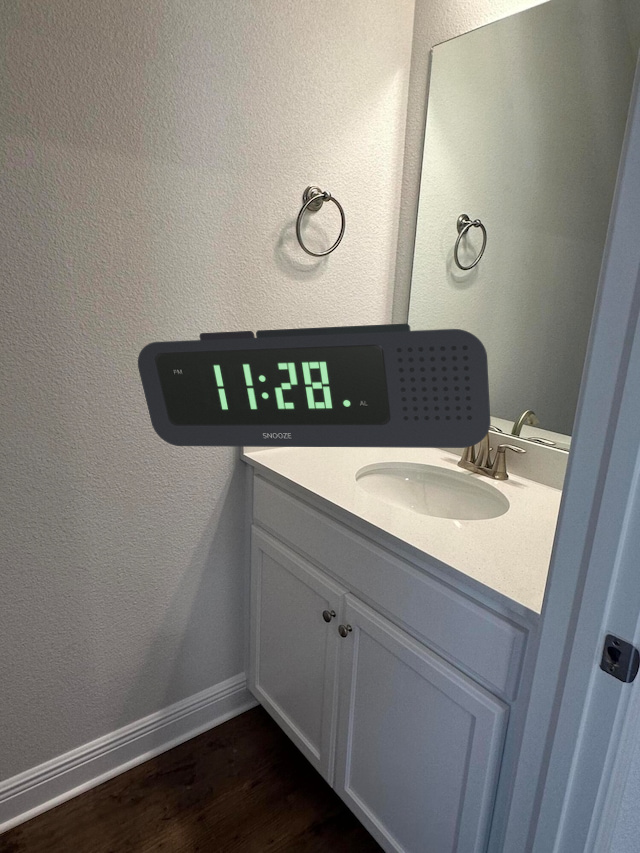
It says 11:28
